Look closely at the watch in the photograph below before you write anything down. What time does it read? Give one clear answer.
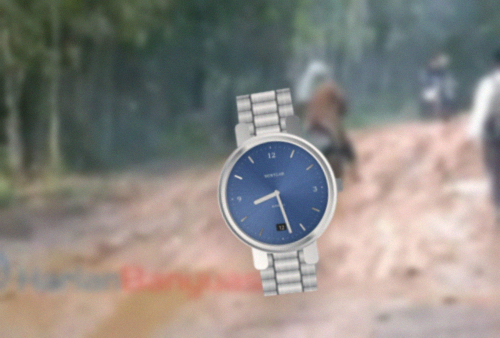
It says 8:28
